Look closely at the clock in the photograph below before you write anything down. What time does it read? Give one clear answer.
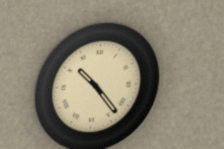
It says 10:23
